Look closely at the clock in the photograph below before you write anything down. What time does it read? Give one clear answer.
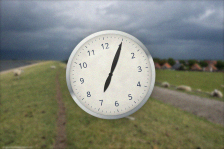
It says 7:05
